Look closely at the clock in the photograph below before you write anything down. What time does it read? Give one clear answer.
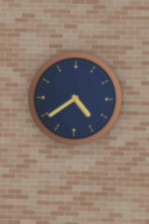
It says 4:39
